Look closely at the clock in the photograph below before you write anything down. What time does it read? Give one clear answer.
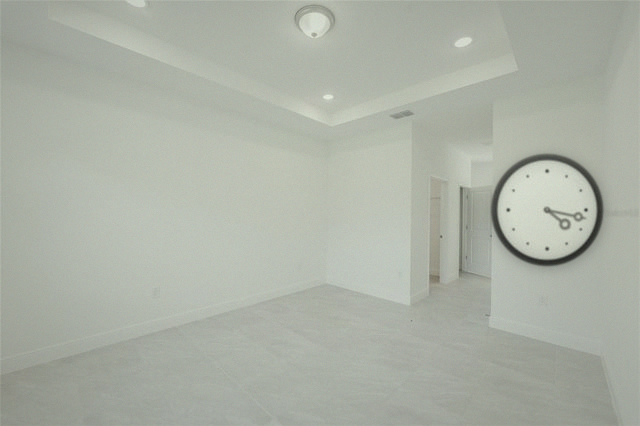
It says 4:17
